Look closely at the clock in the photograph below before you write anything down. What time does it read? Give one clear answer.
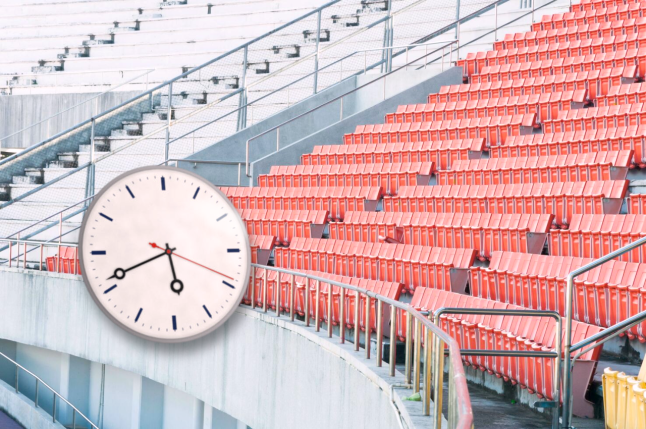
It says 5:41:19
